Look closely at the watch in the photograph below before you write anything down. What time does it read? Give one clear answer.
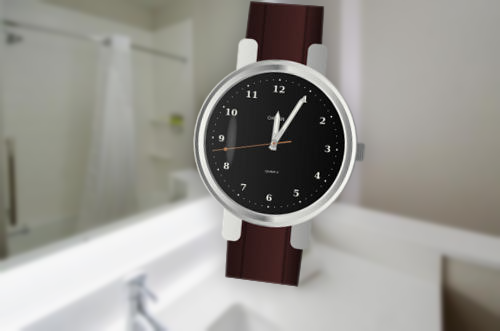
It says 12:04:43
